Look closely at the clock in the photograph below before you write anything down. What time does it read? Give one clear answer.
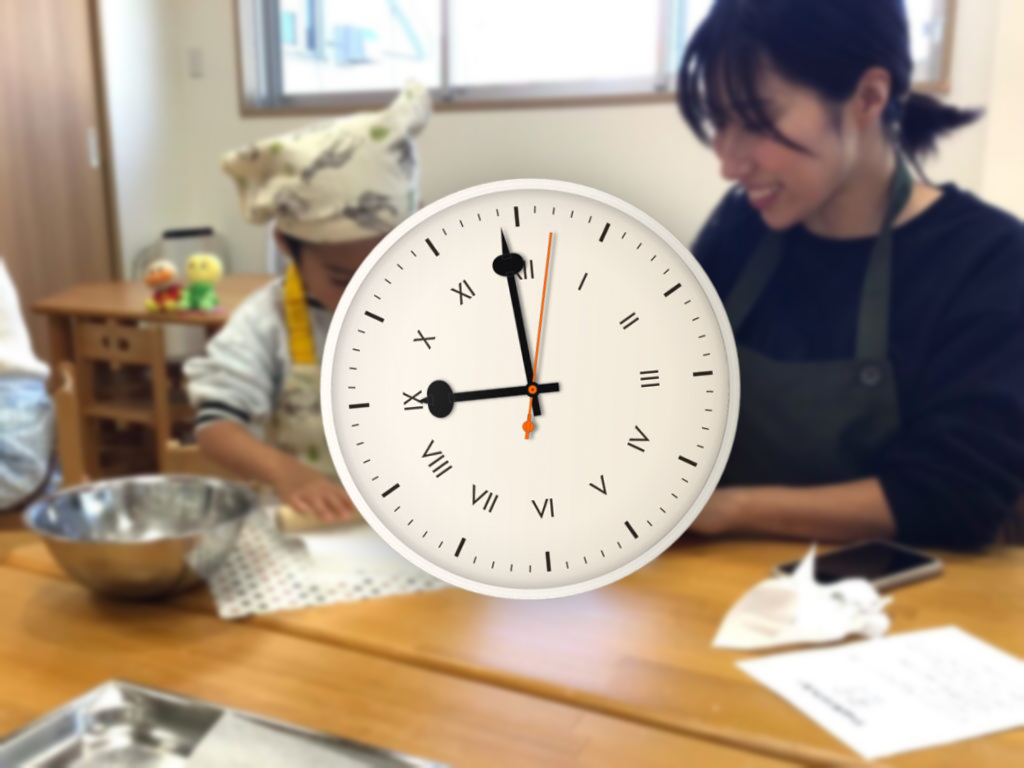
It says 8:59:02
